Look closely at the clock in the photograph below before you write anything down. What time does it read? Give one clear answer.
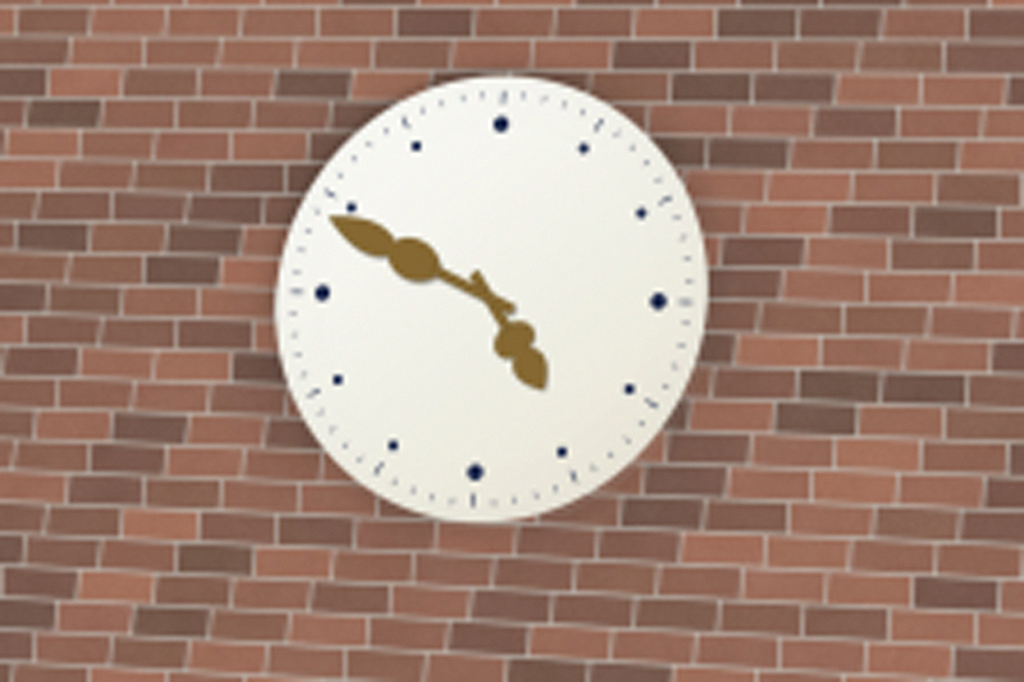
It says 4:49
